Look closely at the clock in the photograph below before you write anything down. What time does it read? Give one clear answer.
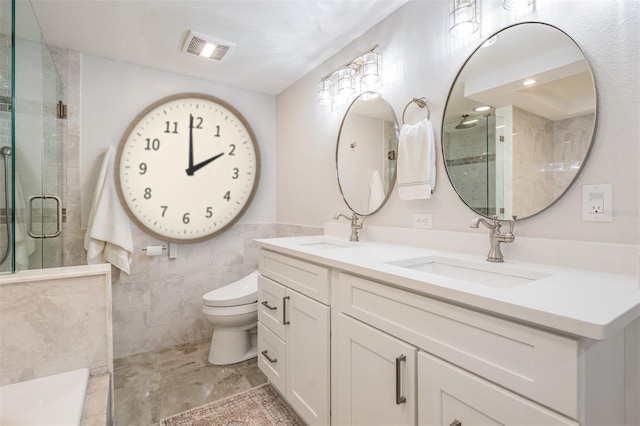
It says 1:59
